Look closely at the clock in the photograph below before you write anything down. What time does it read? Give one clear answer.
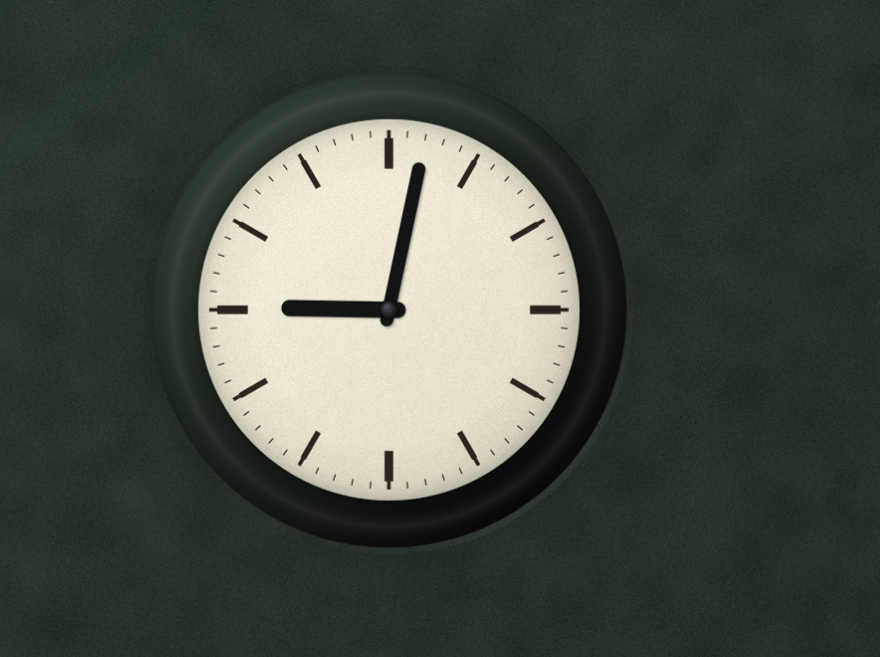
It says 9:02
